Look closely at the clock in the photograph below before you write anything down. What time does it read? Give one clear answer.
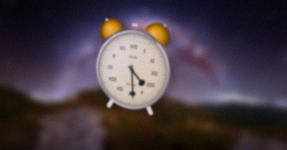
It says 4:29
